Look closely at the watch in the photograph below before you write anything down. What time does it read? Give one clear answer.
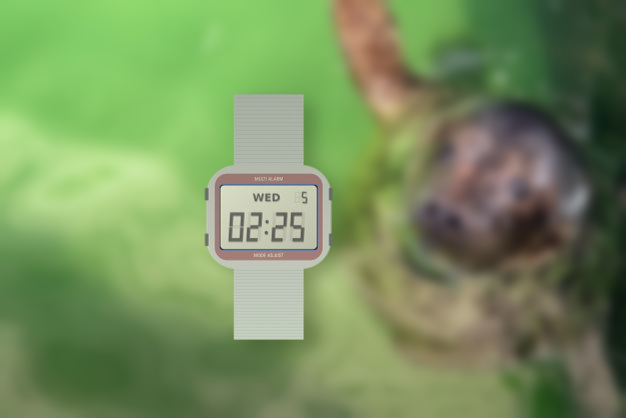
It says 2:25
